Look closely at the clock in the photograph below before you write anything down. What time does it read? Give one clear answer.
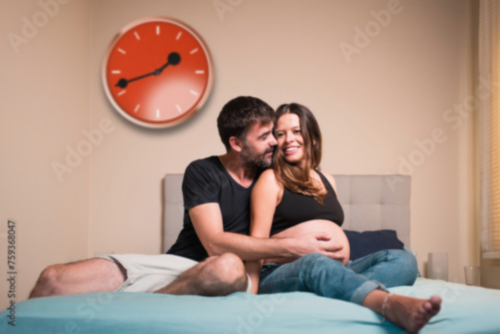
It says 1:42
